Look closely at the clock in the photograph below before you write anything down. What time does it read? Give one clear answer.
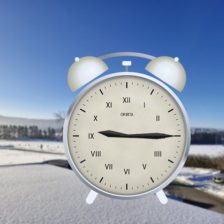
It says 9:15
